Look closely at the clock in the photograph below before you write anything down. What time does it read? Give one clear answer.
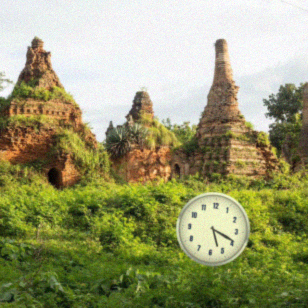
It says 5:19
